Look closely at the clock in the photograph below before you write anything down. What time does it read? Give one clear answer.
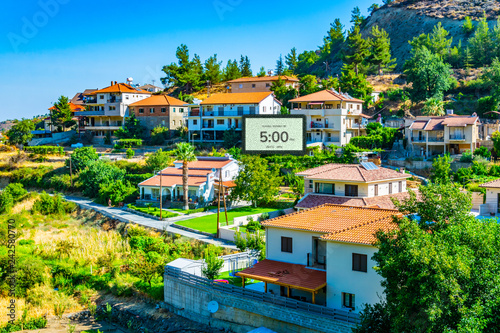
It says 5:00
